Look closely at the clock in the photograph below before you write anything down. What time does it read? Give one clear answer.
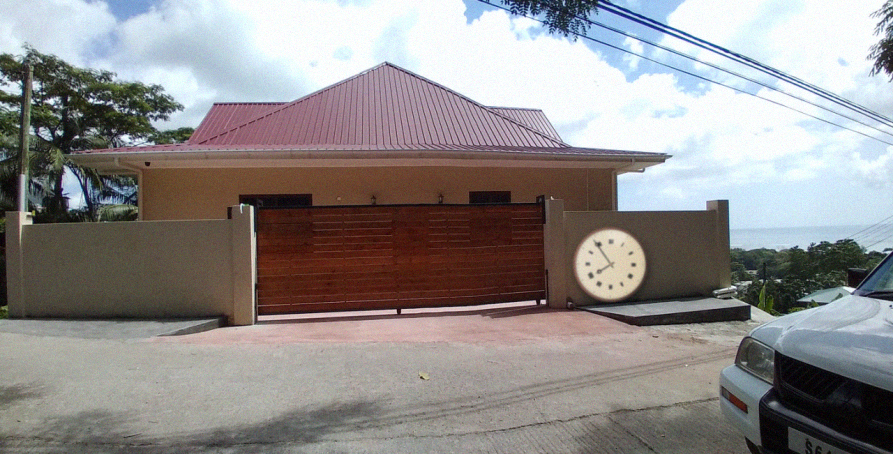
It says 7:54
